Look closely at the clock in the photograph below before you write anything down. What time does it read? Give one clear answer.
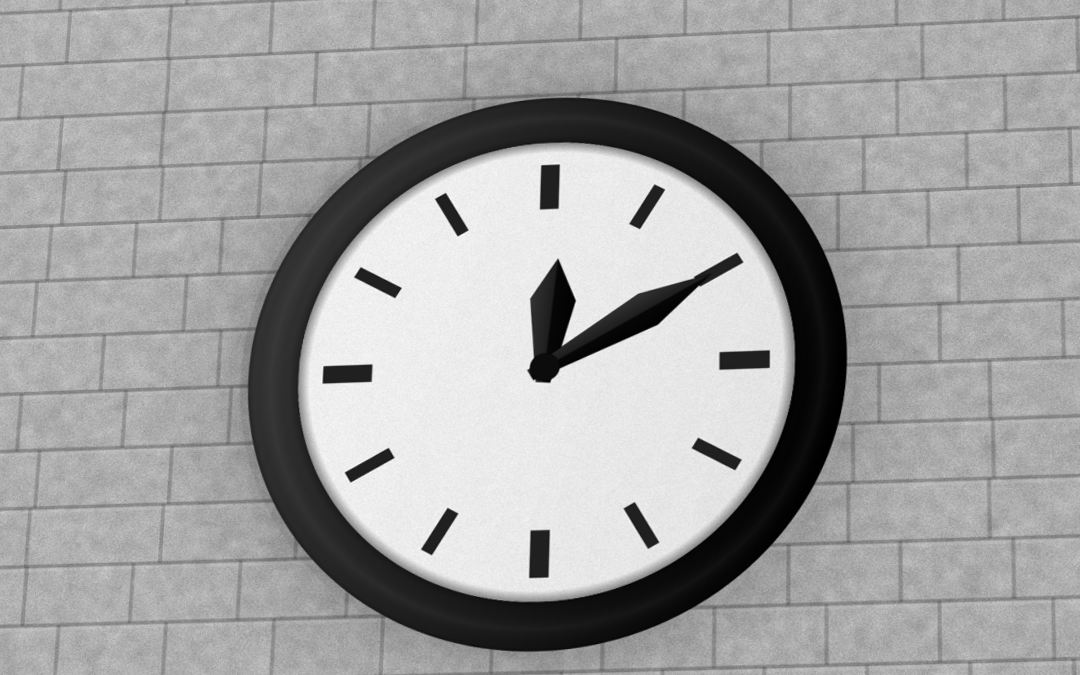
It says 12:10
